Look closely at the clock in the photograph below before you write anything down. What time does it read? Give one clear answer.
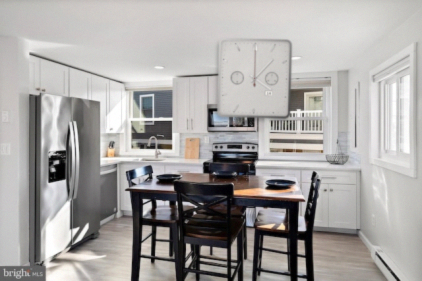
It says 4:07
